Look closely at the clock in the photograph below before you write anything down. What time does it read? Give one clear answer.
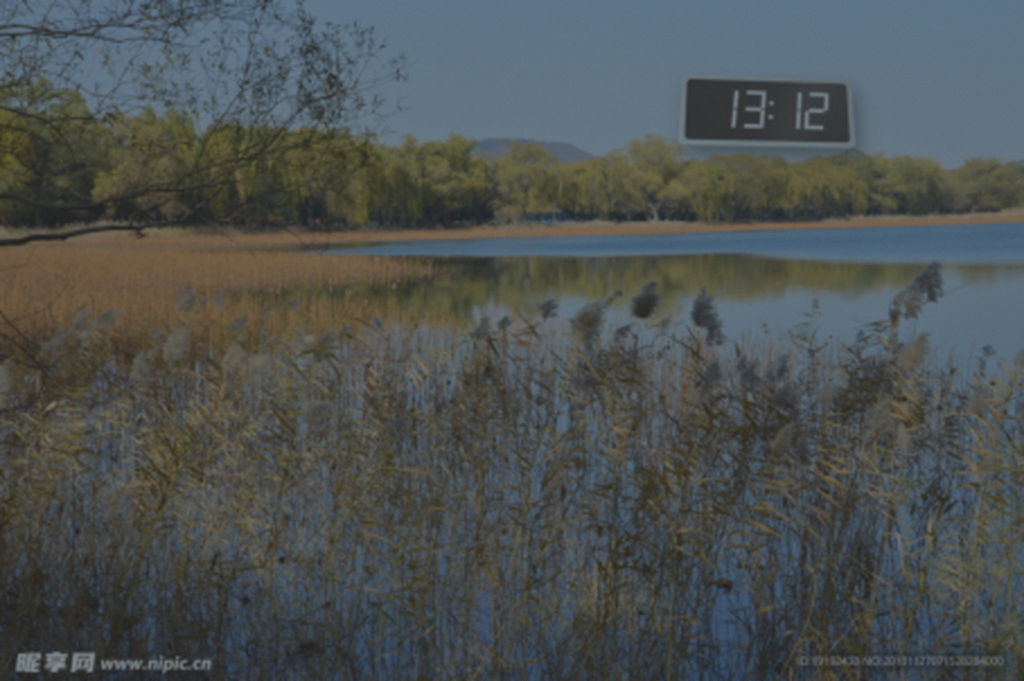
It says 13:12
